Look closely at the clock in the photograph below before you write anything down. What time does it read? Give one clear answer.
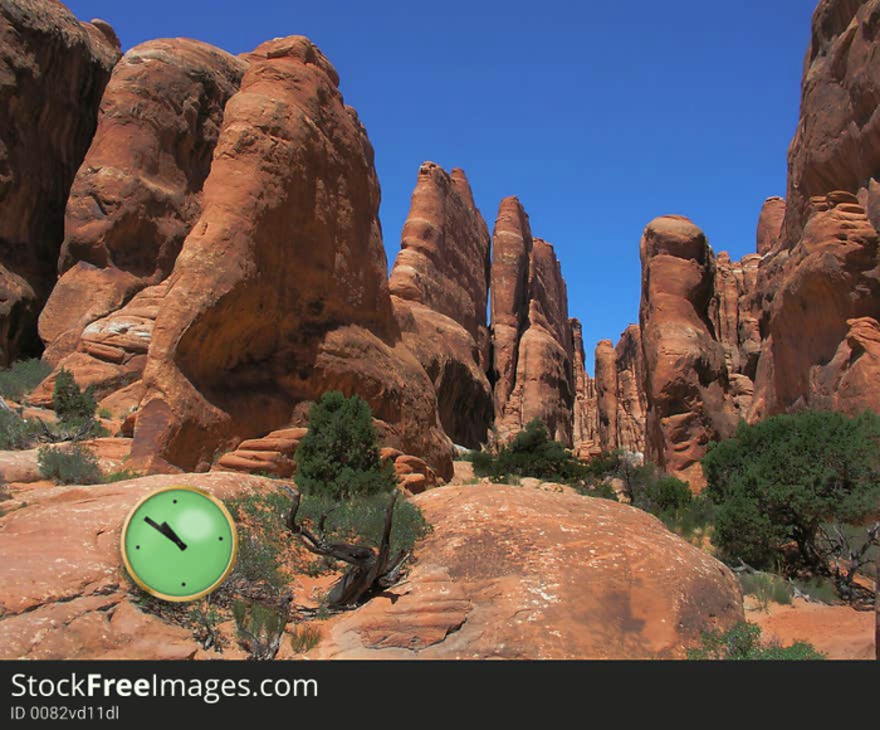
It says 10:52
